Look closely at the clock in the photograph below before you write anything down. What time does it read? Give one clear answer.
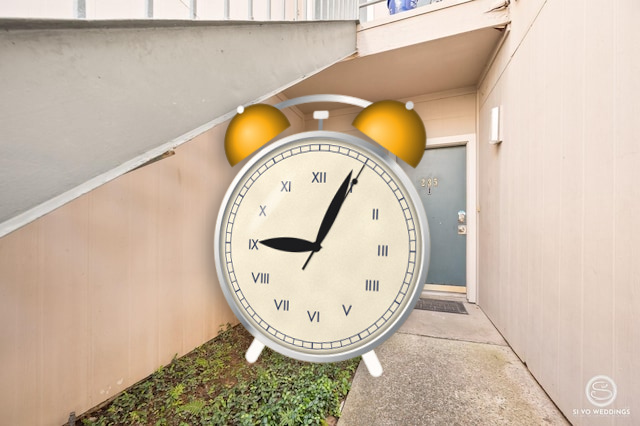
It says 9:04:05
